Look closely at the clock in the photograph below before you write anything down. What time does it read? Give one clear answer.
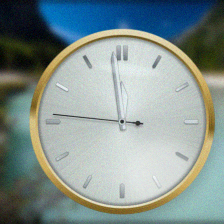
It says 11:58:46
